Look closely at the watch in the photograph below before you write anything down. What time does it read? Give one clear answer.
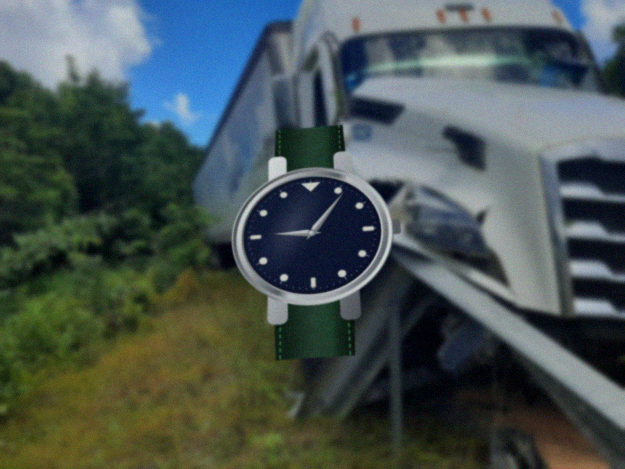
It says 9:06
